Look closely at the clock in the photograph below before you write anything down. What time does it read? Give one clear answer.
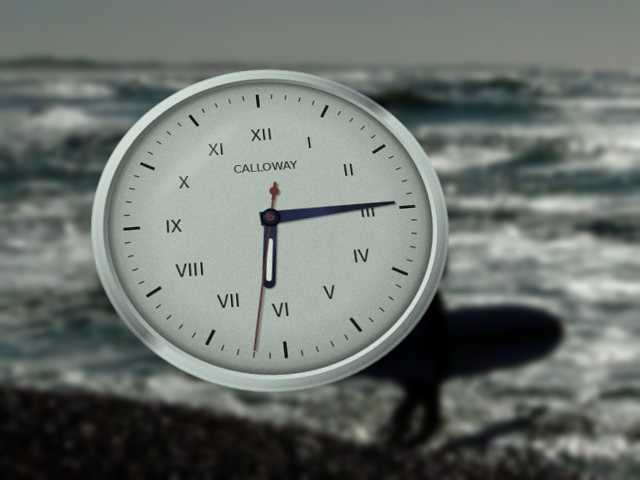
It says 6:14:32
